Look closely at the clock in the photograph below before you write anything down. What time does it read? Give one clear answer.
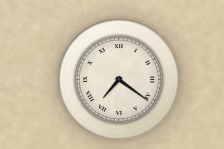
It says 7:21
